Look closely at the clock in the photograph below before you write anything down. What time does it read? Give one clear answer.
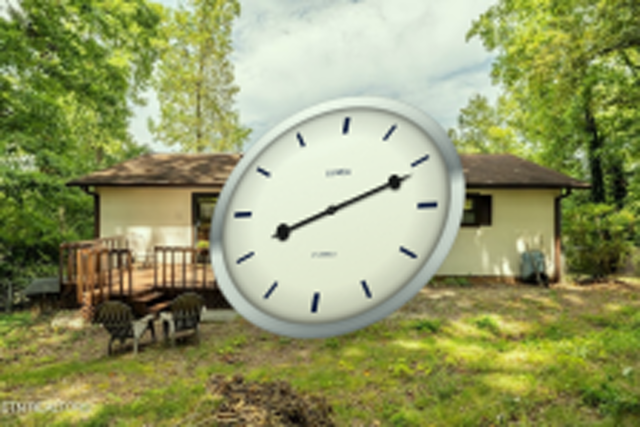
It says 8:11
